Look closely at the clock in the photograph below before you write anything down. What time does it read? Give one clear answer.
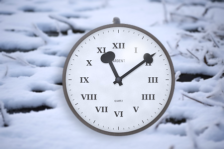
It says 11:09
